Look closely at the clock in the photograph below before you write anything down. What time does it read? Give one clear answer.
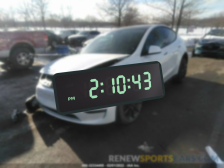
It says 2:10:43
